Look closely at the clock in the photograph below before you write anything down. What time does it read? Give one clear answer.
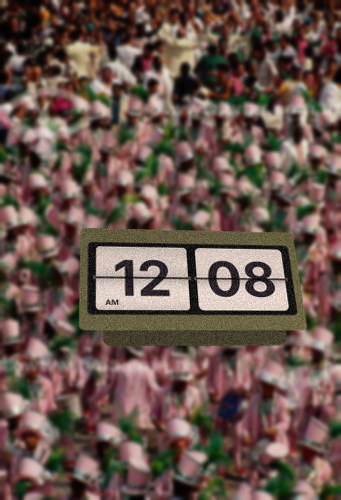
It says 12:08
